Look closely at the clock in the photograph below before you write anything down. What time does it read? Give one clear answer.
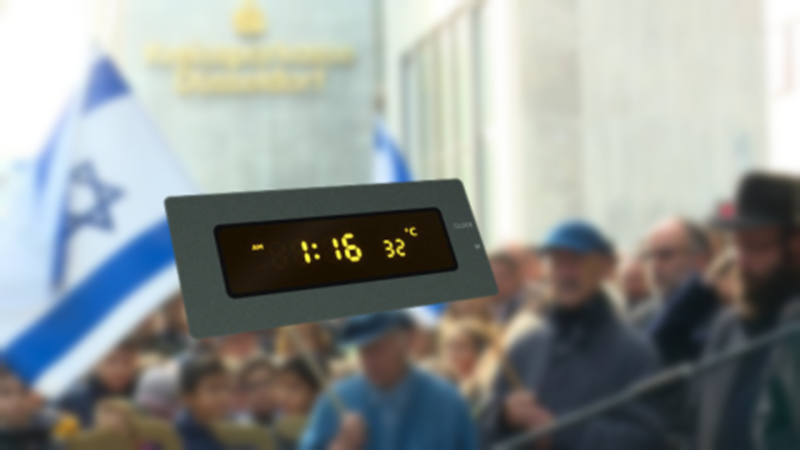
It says 1:16
